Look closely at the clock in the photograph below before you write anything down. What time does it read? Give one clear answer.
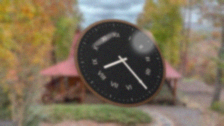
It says 8:25
